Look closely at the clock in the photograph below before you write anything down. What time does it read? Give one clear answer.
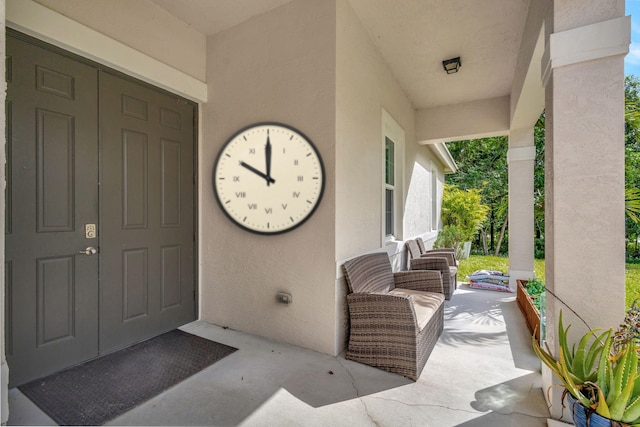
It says 10:00
